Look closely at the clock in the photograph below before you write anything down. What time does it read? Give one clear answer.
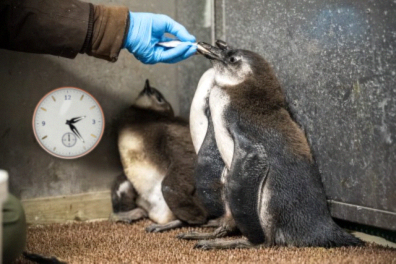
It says 2:24
